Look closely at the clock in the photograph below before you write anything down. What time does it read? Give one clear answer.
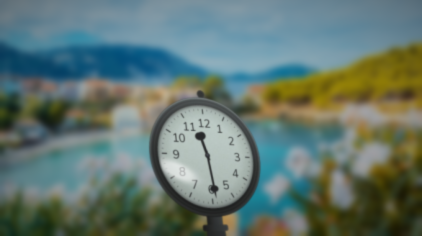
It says 11:29
